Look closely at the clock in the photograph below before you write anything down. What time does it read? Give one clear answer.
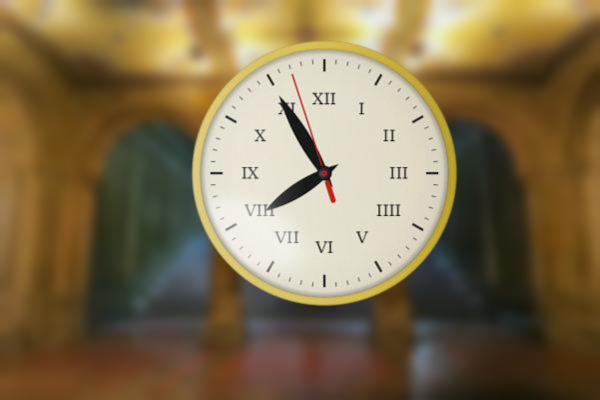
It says 7:54:57
